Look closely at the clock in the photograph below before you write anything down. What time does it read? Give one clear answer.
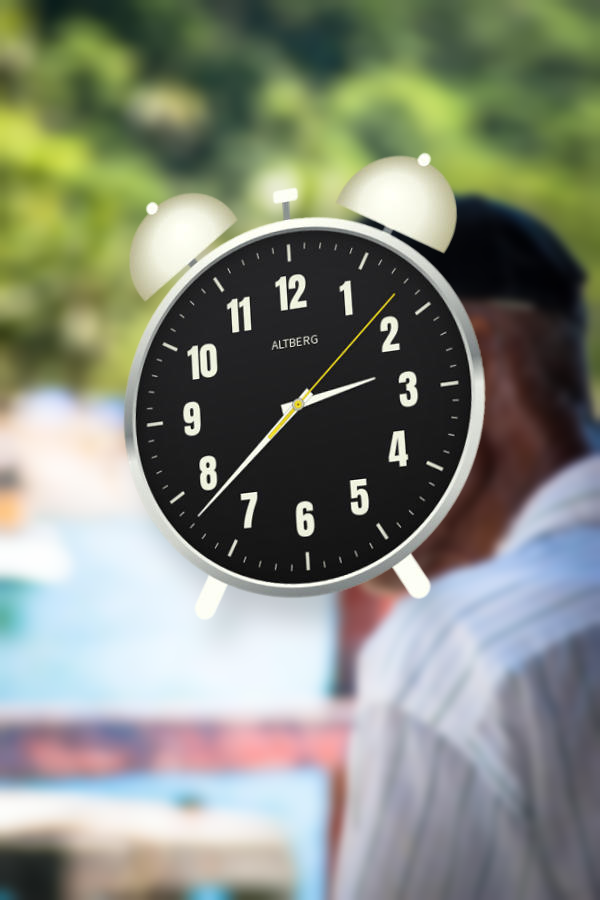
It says 2:38:08
